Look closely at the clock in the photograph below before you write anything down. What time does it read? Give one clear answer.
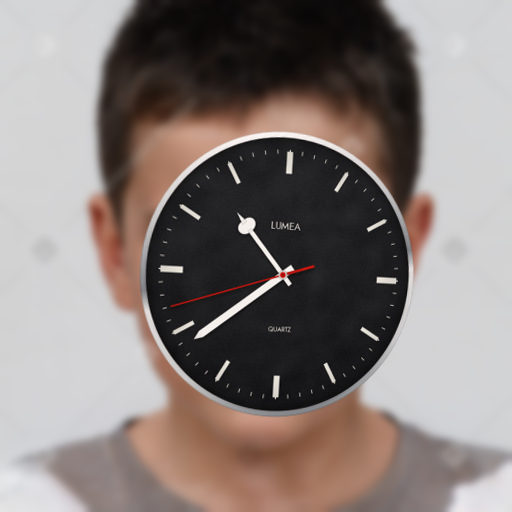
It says 10:38:42
